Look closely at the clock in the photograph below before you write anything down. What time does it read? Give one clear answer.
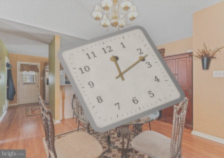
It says 12:12
